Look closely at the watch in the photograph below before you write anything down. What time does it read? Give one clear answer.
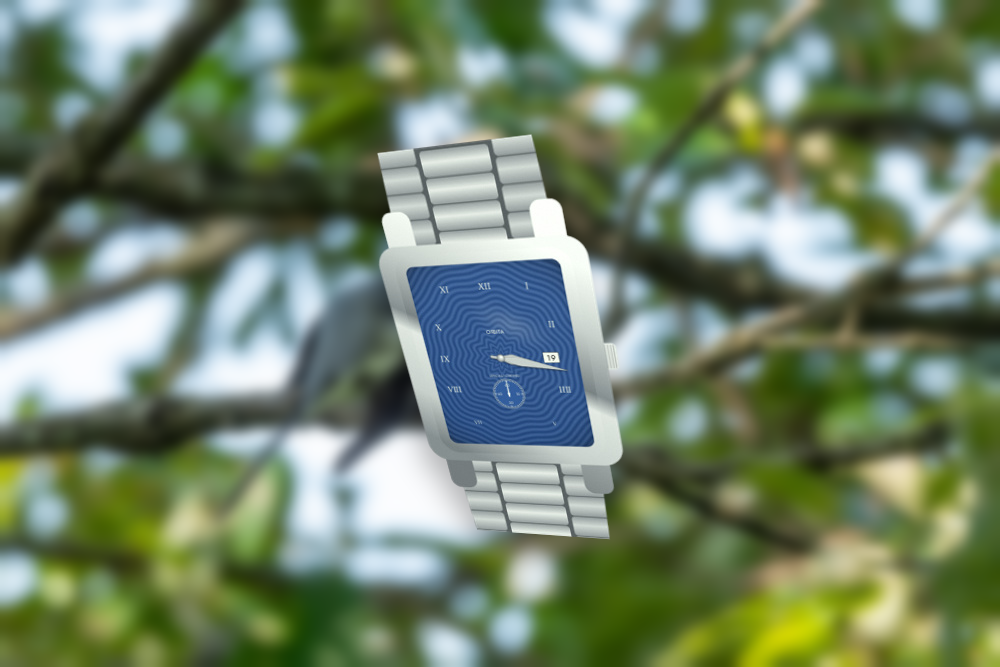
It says 3:17
